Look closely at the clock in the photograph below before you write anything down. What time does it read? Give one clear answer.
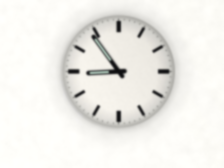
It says 8:54
